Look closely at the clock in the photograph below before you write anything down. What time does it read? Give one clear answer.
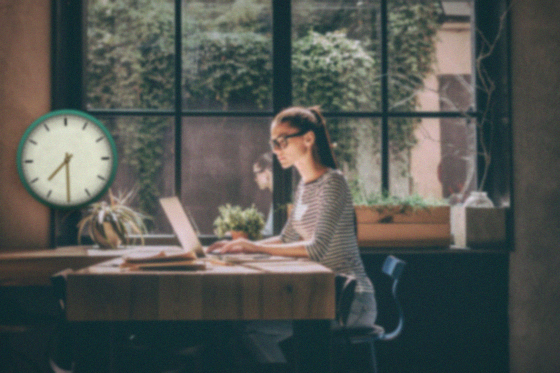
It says 7:30
